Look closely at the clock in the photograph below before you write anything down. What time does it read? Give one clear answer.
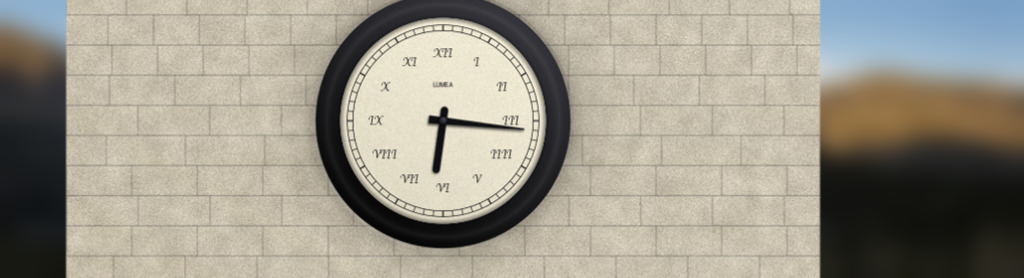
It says 6:16
